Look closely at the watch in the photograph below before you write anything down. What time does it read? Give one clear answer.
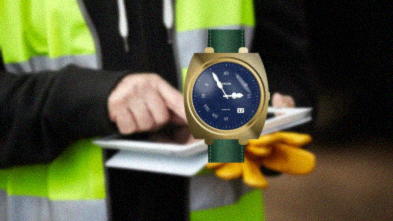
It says 2:55
